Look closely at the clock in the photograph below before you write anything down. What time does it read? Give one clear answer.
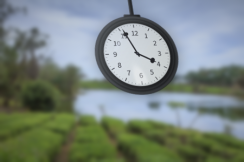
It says 3:56
